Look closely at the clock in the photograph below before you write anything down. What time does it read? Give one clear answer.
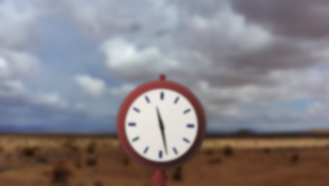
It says 11:28
